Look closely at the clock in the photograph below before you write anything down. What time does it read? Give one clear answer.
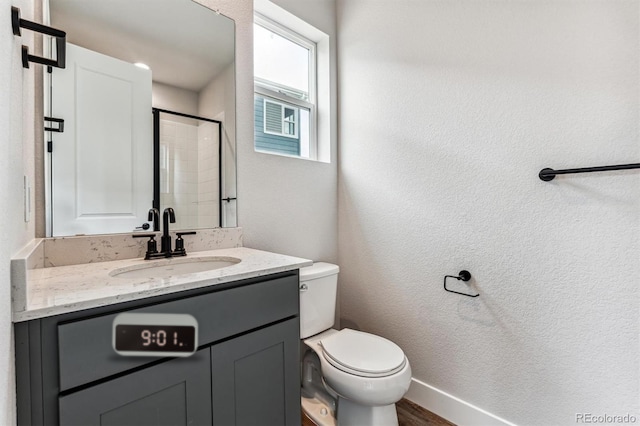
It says 9:01
